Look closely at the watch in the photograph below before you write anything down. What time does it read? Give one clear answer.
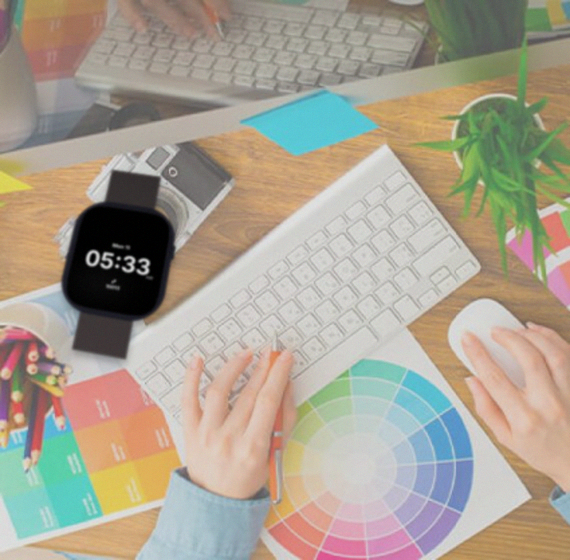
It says 5:33
